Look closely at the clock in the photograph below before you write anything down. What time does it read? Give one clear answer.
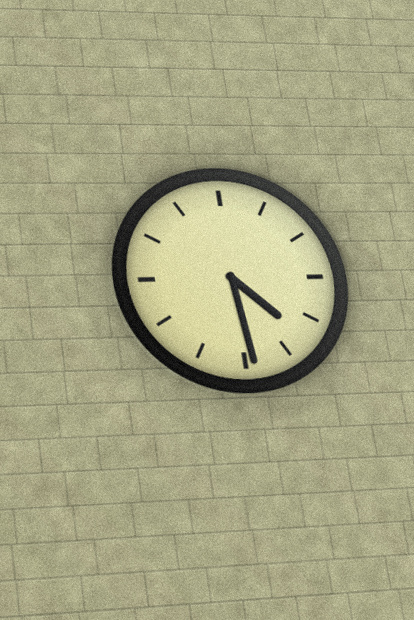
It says 4:29
